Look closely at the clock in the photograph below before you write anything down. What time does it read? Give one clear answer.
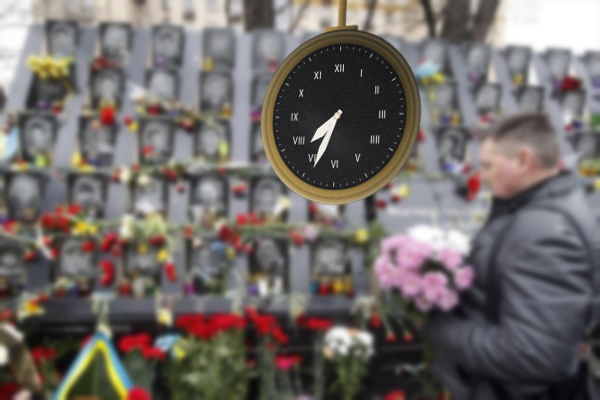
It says 7:34
